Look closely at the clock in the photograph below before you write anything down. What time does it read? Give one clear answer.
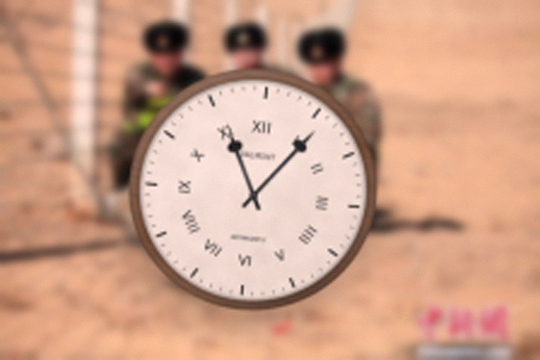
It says 11:06
